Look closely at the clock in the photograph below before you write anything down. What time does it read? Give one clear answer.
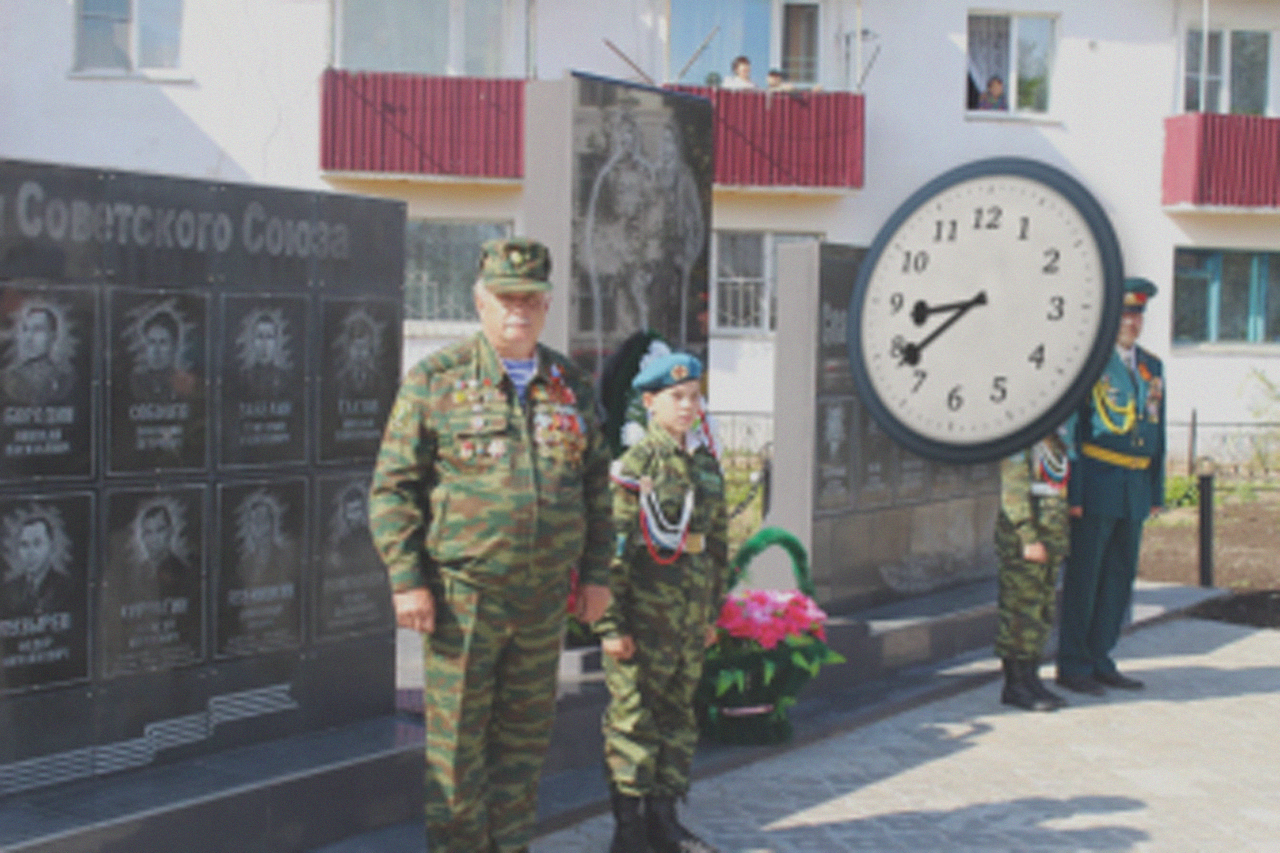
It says 8:38
